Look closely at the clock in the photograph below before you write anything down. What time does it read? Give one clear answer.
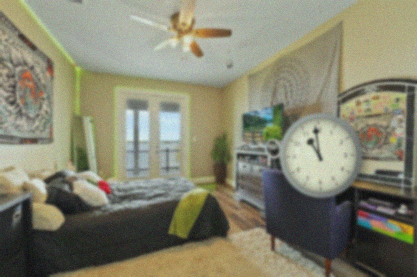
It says 10:59
